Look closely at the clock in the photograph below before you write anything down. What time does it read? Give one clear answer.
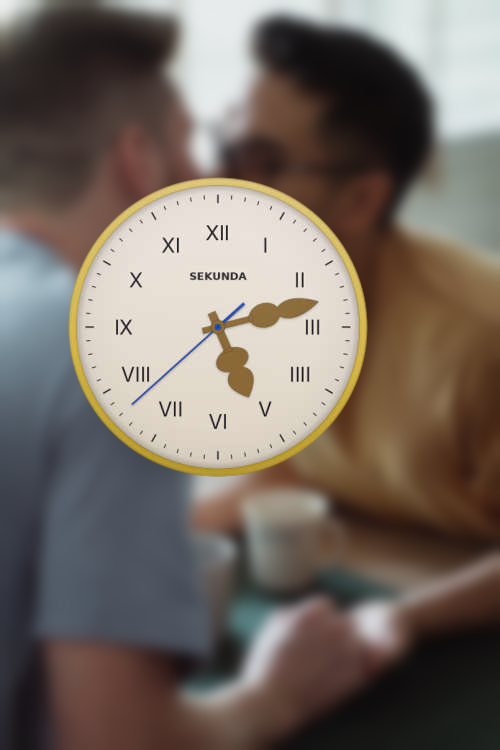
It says 5:12:38
